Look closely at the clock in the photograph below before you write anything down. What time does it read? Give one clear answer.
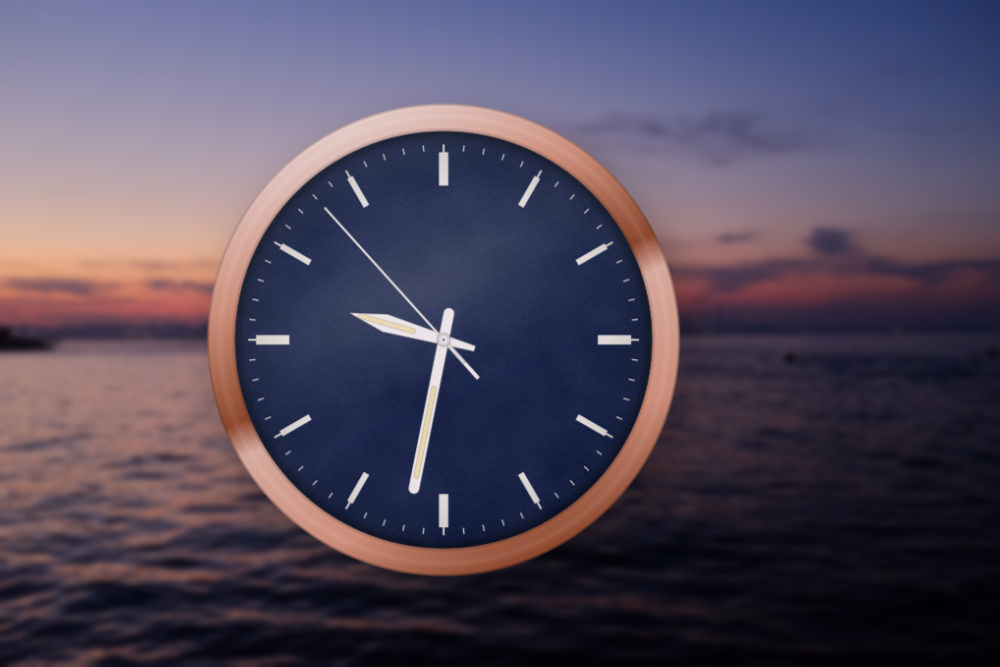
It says 9:31:53
